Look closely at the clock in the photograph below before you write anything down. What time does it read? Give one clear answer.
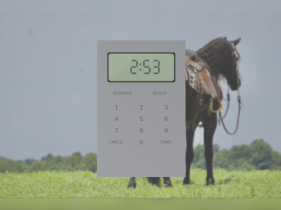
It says 2:53
